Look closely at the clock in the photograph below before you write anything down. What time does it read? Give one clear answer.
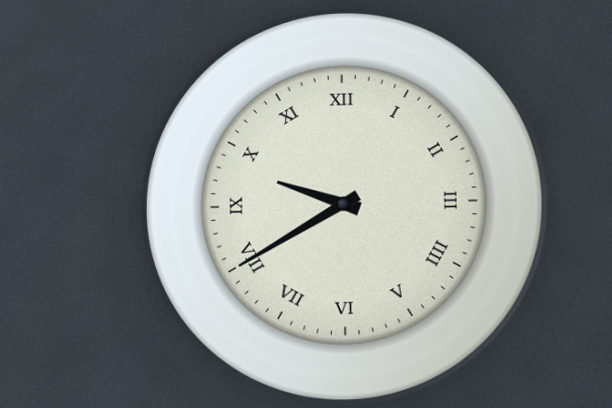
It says 9:40
